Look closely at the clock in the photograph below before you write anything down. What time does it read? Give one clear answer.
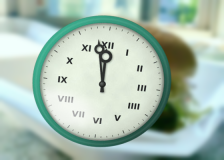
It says 11:58
